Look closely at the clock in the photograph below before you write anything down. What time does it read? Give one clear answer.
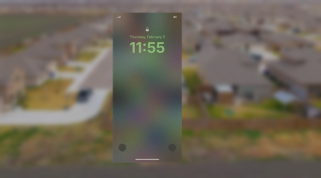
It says 11:55
